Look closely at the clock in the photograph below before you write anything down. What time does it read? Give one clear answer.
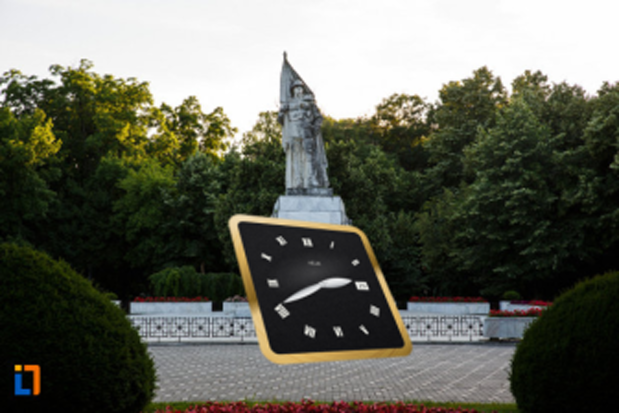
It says 2:41
